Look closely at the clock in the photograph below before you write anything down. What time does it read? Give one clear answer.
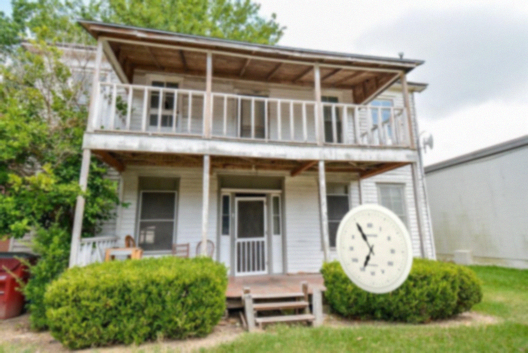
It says 6:55
